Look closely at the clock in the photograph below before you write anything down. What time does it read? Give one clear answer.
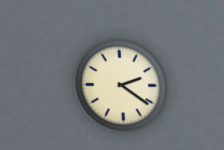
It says 2:21
